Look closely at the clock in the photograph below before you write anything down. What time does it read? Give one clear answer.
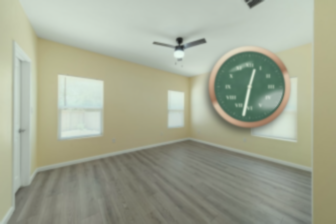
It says 12:32
